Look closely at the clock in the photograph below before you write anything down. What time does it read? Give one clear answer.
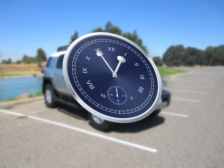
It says 12:55
